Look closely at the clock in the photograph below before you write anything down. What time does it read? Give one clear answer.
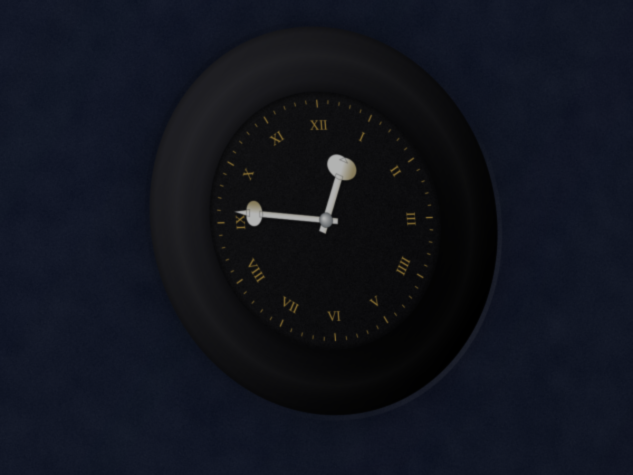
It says 12:46
